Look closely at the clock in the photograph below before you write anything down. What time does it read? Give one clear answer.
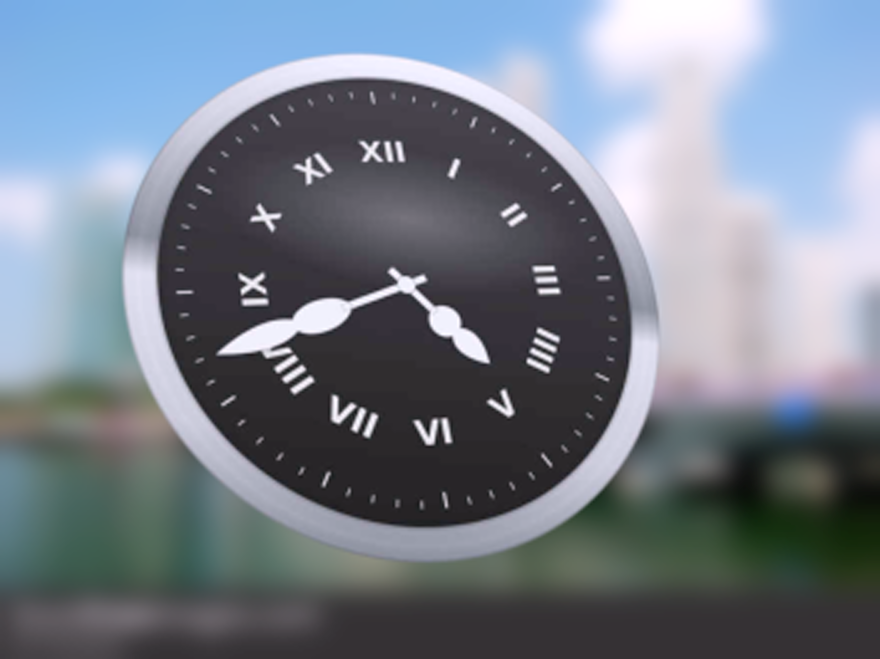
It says 4:42
